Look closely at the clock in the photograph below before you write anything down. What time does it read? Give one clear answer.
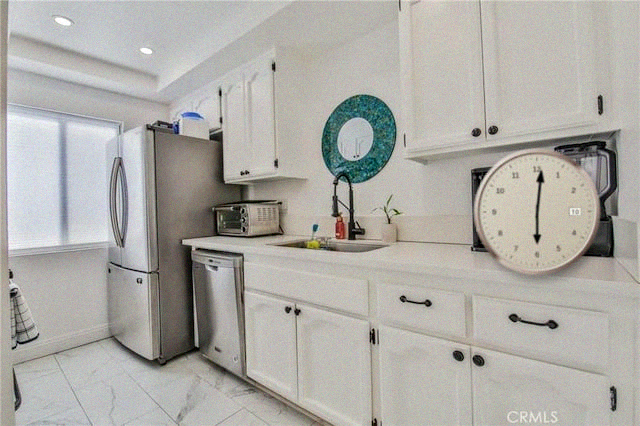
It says 6:01
